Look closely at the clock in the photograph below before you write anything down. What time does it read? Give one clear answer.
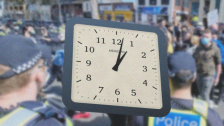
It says 1:02
